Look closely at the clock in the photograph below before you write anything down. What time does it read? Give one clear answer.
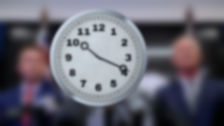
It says 10:19
